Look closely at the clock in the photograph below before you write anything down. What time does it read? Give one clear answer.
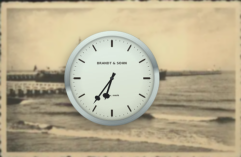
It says 6:36
